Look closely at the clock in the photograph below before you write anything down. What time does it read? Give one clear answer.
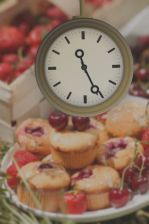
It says 11:26
